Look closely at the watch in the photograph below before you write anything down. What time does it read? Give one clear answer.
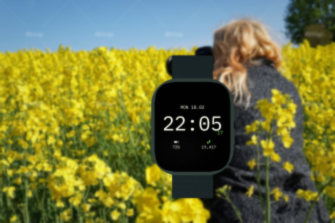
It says 22:05
